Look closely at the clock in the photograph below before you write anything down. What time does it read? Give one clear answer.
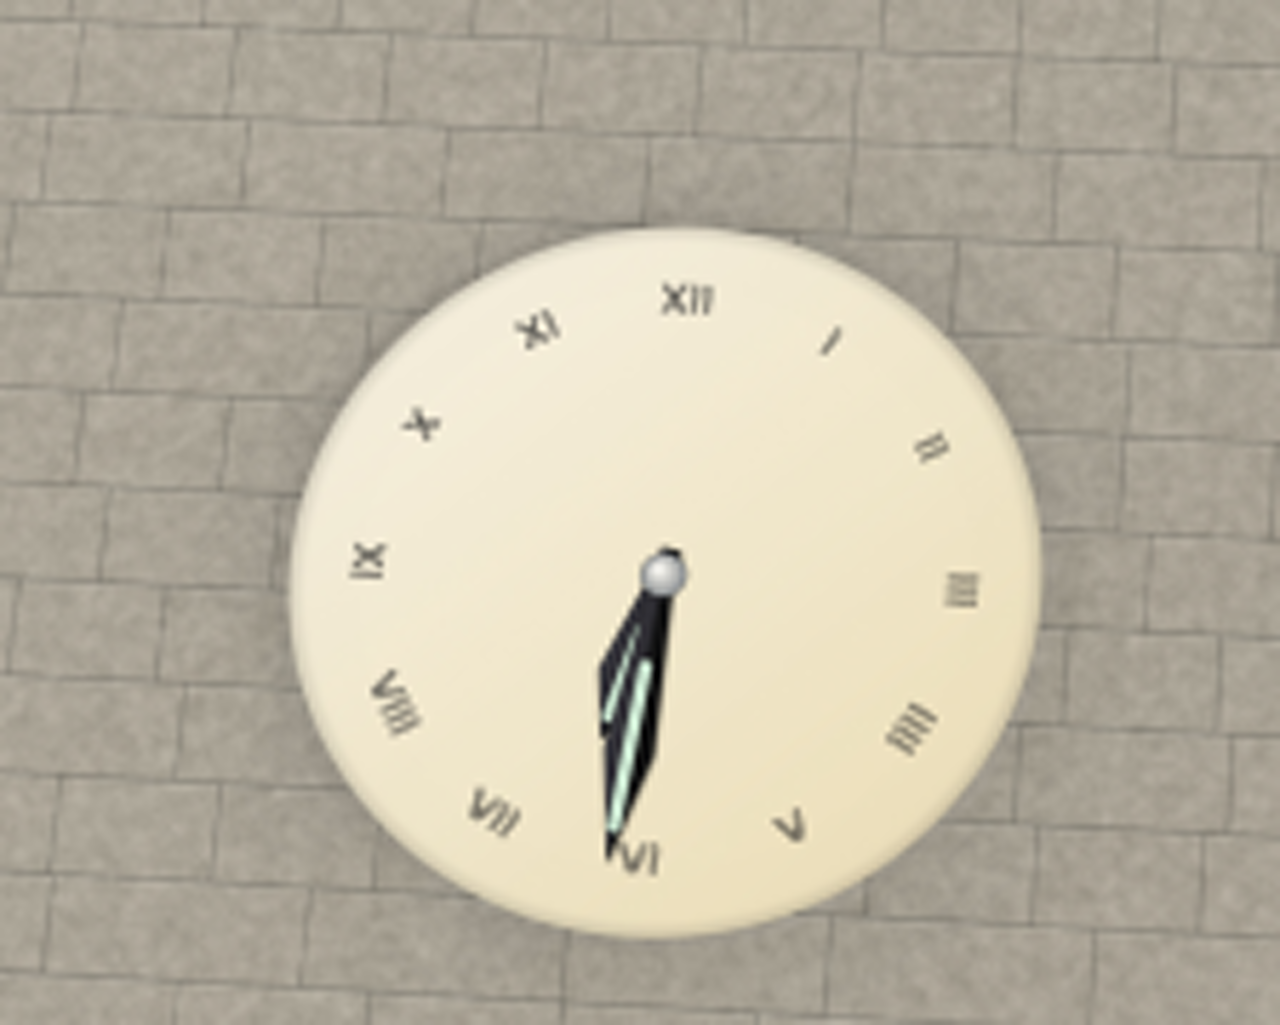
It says 6:31
